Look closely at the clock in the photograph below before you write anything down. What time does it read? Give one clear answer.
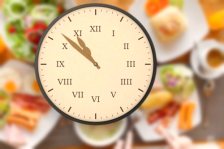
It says 10:52
